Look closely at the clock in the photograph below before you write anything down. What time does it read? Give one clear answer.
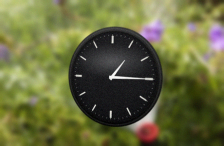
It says 1:15
